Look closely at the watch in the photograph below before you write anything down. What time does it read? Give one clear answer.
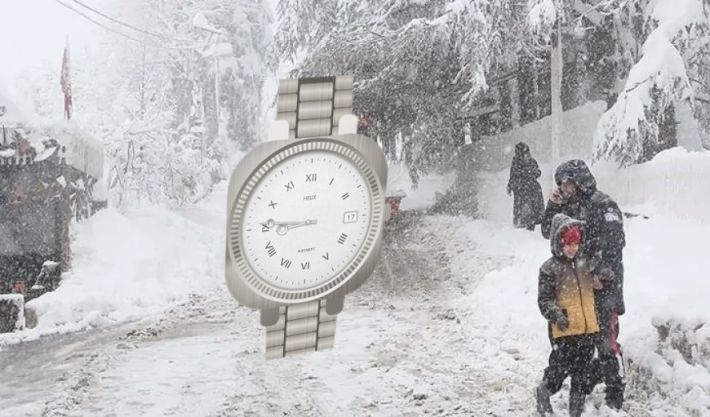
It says 8:46
